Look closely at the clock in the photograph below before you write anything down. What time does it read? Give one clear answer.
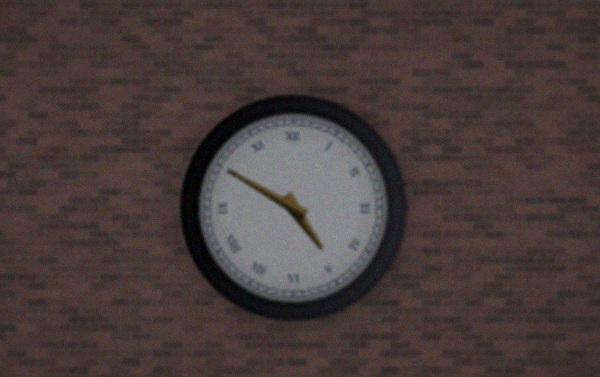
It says 4:50
